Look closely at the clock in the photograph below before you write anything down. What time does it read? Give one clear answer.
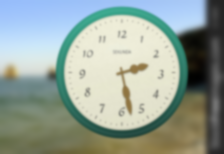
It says 2:28
